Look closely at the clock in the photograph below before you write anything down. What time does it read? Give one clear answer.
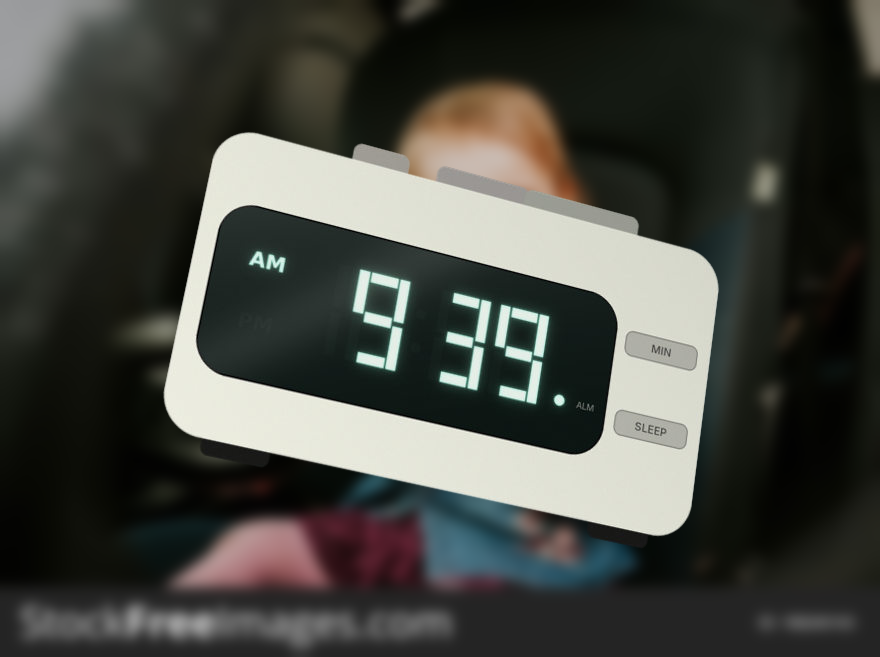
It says 9:39
